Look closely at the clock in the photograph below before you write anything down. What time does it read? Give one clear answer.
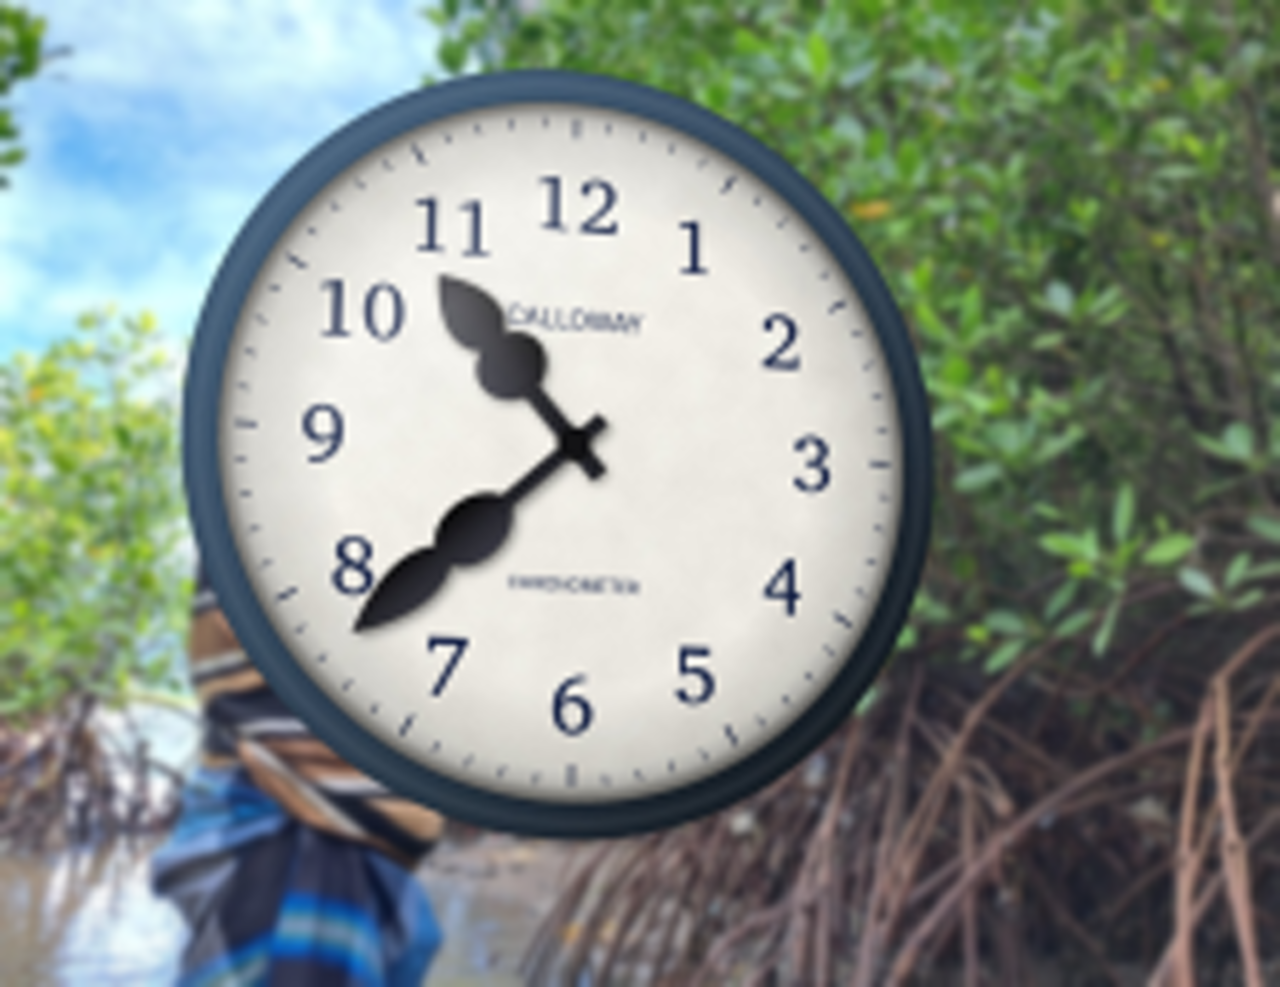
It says 10:38
